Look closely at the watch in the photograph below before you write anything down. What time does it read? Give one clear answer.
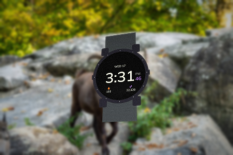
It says 3:31
